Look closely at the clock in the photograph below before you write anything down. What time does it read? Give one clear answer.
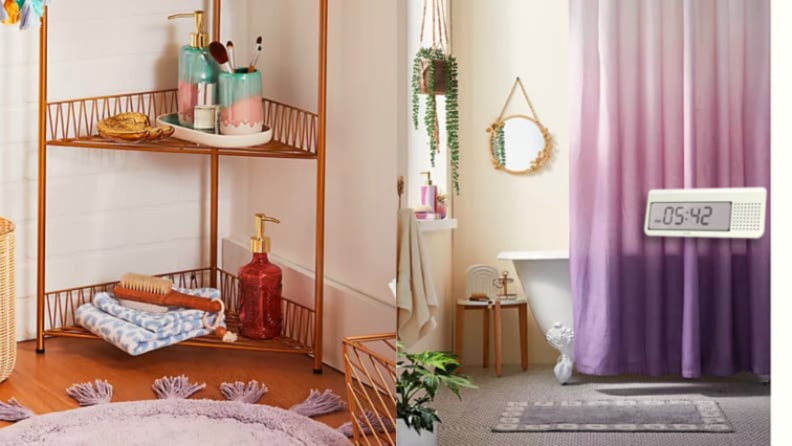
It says 5:42
